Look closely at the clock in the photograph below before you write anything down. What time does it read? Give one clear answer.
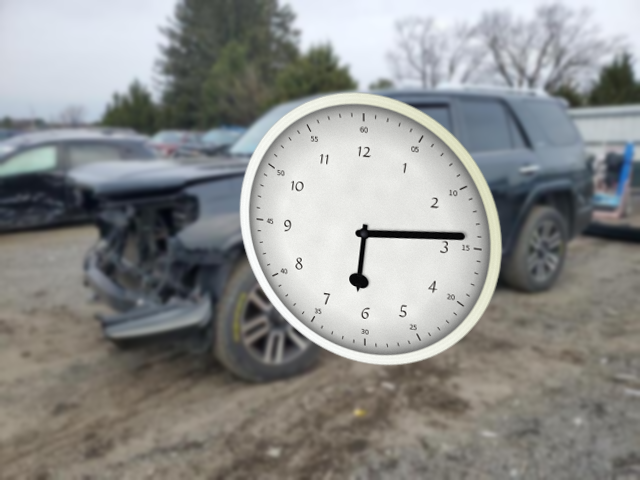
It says 6:14
